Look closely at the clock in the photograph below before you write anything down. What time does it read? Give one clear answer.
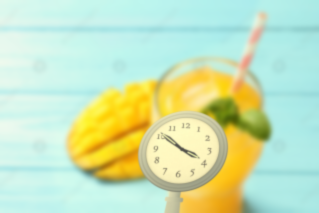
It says 3:51
